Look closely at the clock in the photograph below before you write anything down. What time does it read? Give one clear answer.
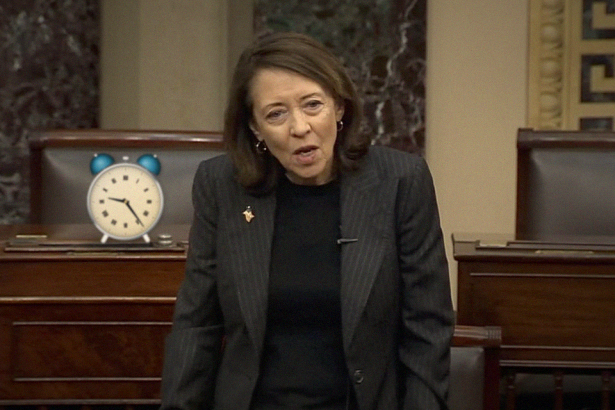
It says 9:24
